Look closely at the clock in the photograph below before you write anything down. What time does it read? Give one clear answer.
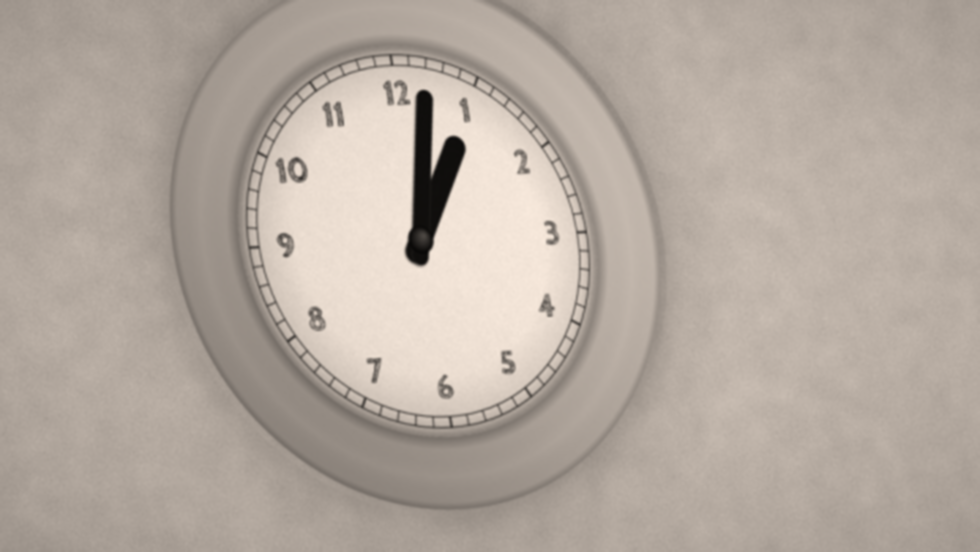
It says 1:02
